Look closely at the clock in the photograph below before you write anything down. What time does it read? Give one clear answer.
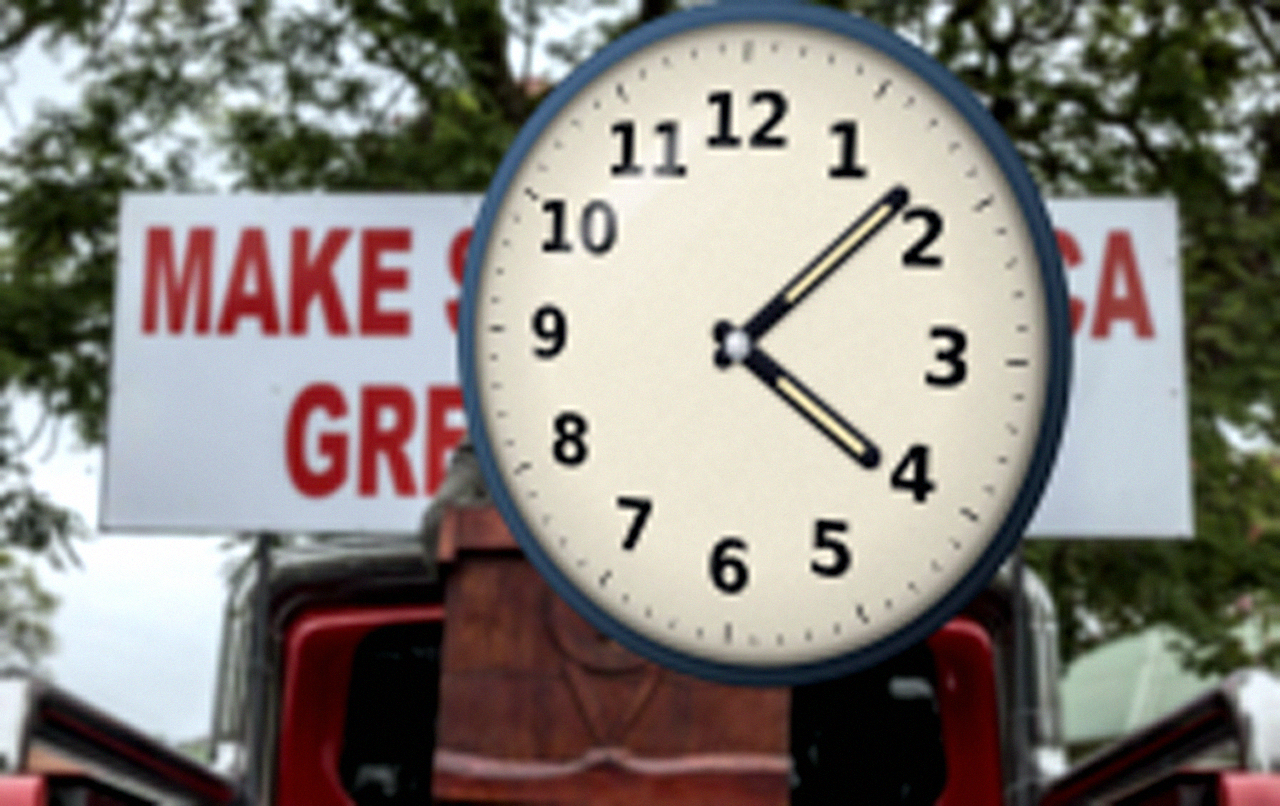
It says 4:08
